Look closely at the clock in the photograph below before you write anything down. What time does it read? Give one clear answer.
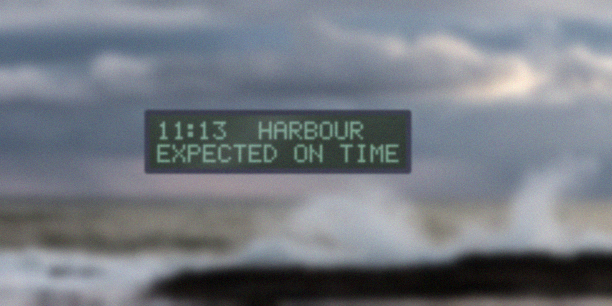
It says 11:13
